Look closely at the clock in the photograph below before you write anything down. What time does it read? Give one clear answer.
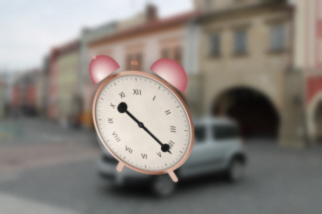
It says 10:22
